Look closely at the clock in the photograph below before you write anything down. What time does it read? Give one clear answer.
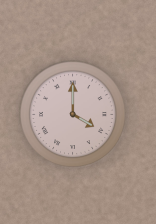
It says 4:00
